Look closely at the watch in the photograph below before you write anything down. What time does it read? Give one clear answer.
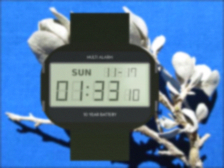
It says 1:33:10
